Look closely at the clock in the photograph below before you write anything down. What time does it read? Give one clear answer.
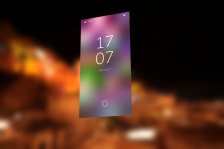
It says 17:07
